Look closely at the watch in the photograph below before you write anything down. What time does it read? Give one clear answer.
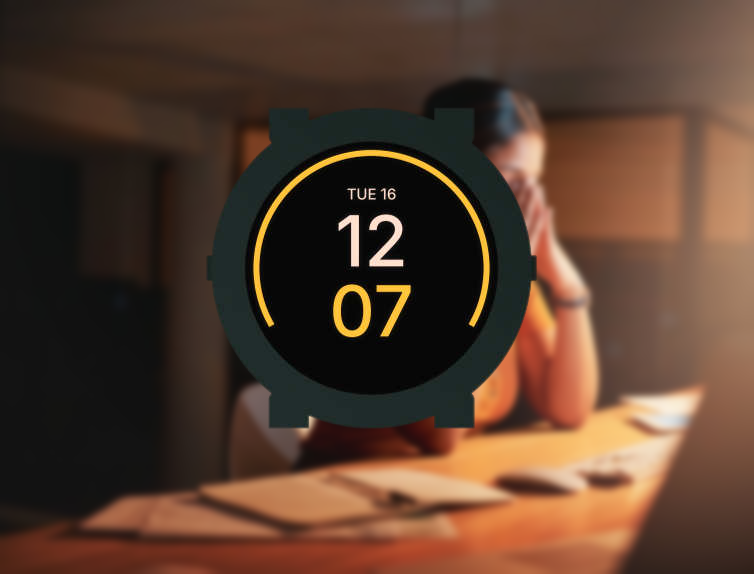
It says 12:07
